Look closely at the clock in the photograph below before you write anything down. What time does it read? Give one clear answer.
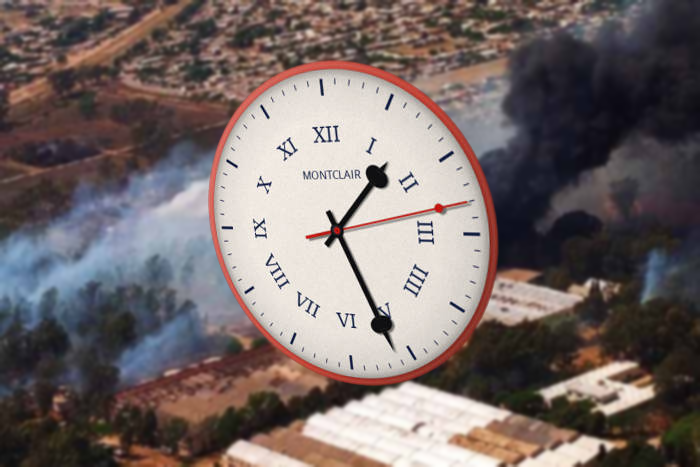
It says 1:26:13
